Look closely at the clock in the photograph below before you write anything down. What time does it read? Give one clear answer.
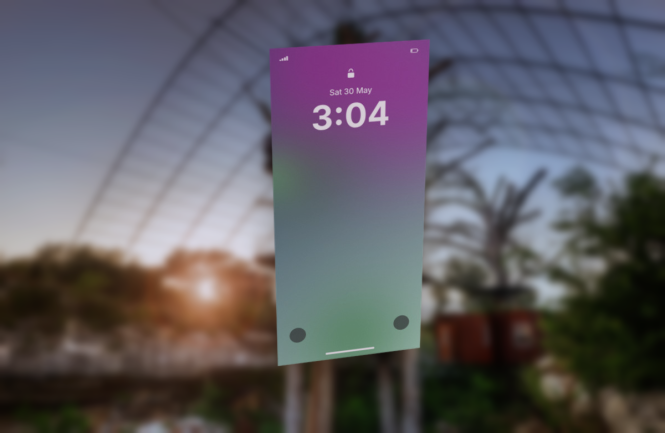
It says 3:04
